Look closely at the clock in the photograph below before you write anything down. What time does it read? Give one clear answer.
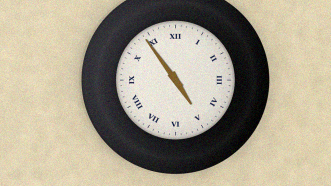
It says 4:54
